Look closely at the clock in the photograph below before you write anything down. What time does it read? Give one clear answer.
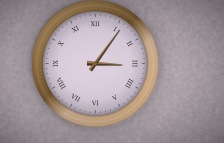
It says 3:06
